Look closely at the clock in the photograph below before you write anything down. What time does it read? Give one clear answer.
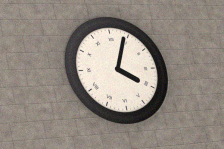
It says 4:04
